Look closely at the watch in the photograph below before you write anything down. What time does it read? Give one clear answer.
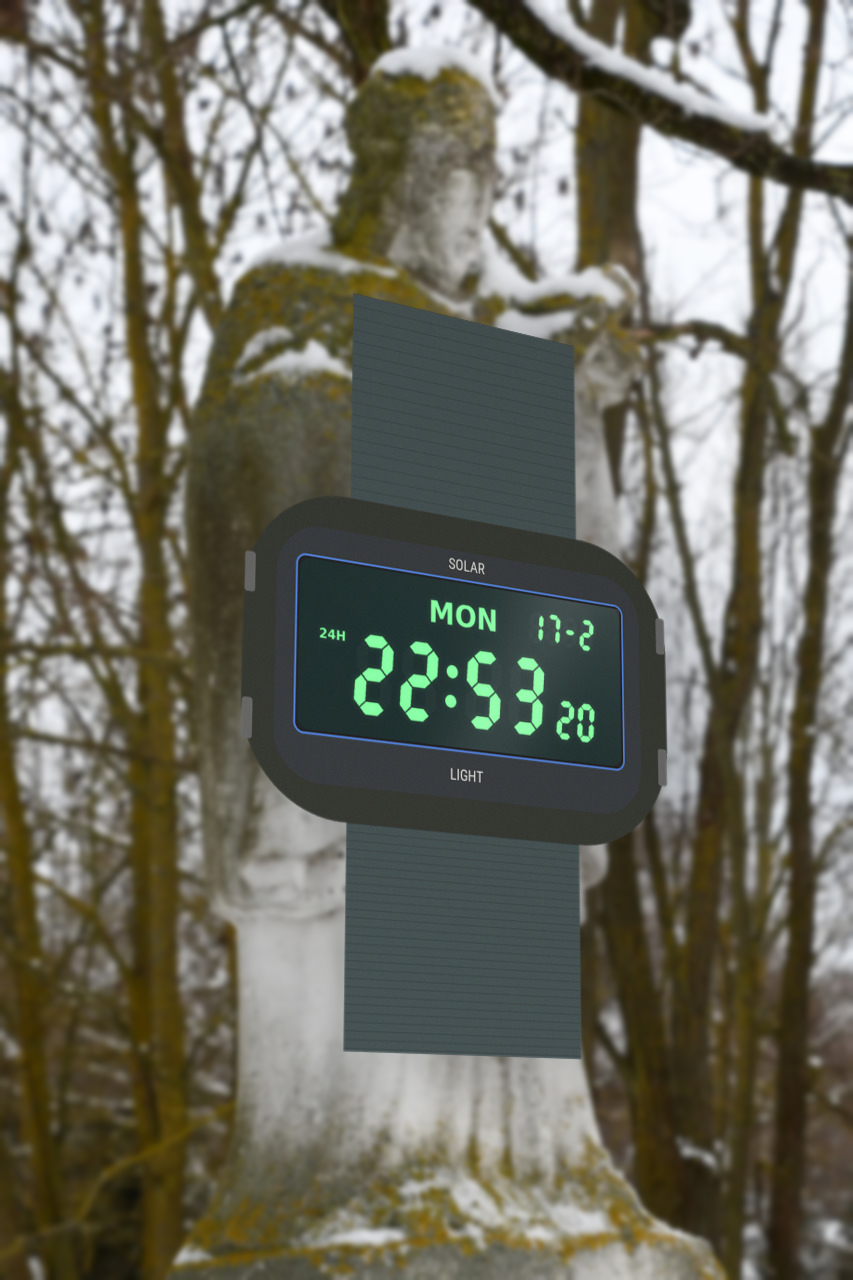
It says 22:53:20
